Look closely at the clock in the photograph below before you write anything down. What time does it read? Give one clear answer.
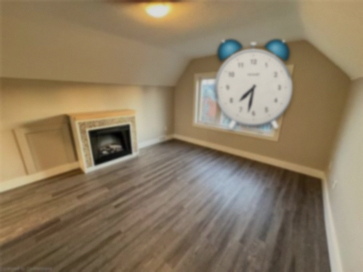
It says 7:32
